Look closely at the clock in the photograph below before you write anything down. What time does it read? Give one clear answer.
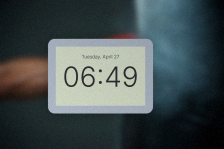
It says 6:49
